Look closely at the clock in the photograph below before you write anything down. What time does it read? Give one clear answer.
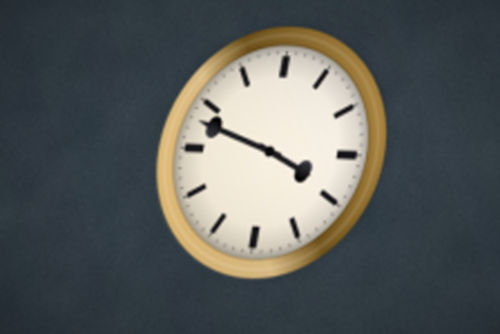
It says 3:48
